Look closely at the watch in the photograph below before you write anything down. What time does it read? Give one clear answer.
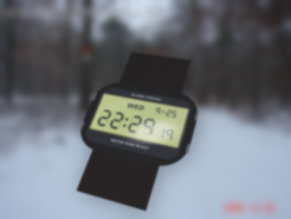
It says 22:29:19
